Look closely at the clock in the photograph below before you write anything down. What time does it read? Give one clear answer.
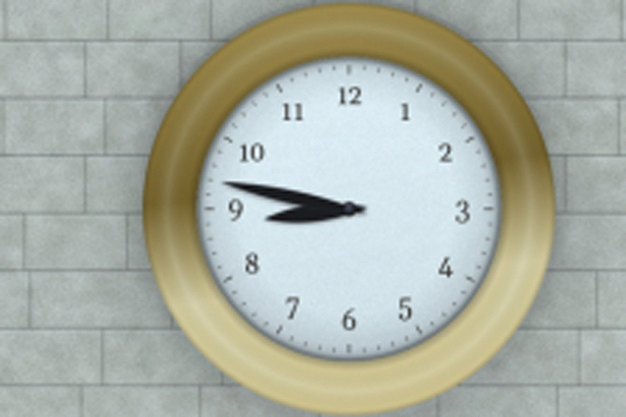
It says 8:47
